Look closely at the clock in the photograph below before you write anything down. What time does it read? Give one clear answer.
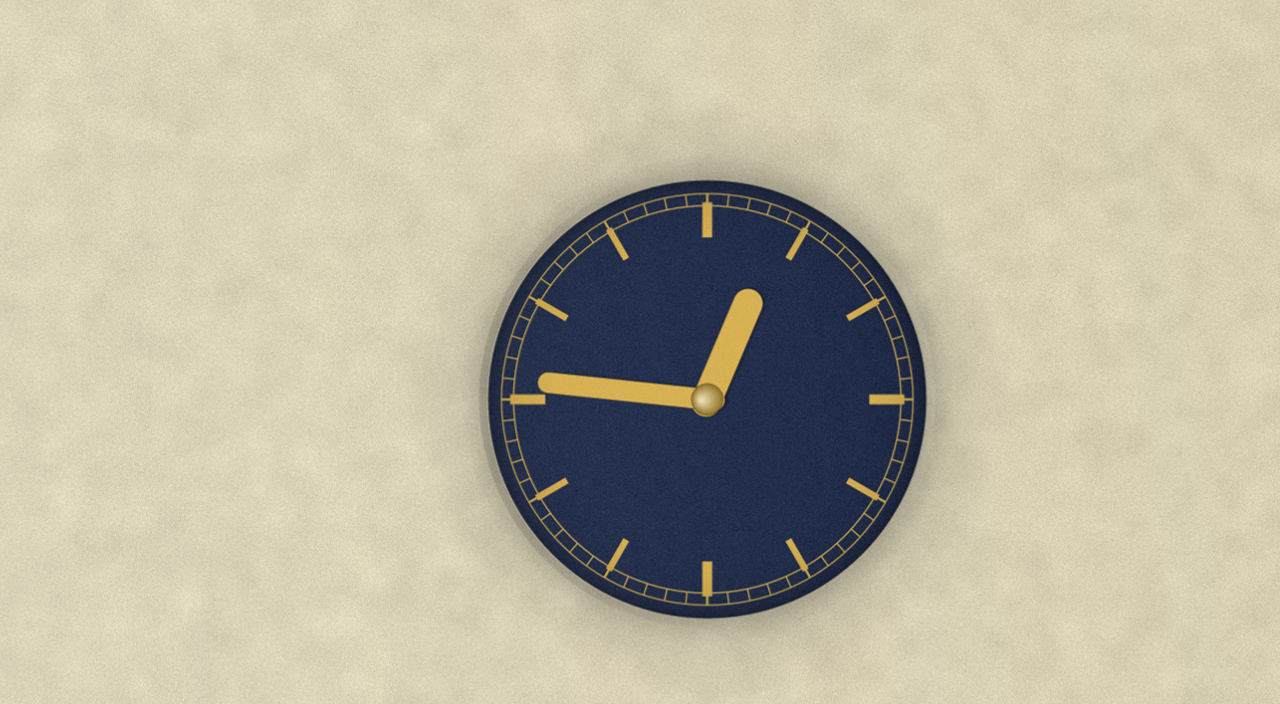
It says 12:46
